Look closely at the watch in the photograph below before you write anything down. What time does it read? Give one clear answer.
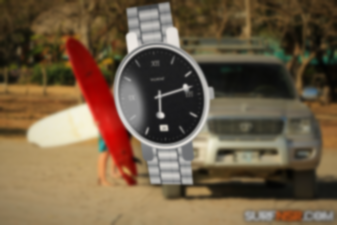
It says 6:13
